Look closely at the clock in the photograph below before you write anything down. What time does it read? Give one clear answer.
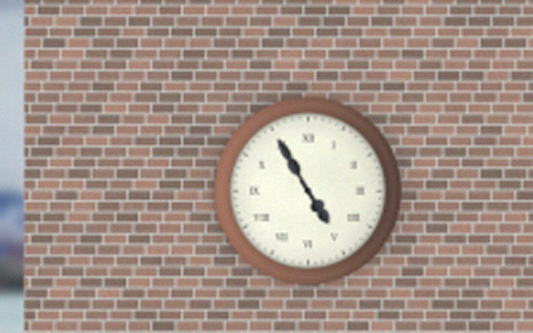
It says 4:55
